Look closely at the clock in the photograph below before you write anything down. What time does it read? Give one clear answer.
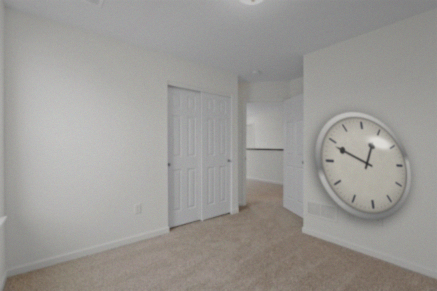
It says 12:49
